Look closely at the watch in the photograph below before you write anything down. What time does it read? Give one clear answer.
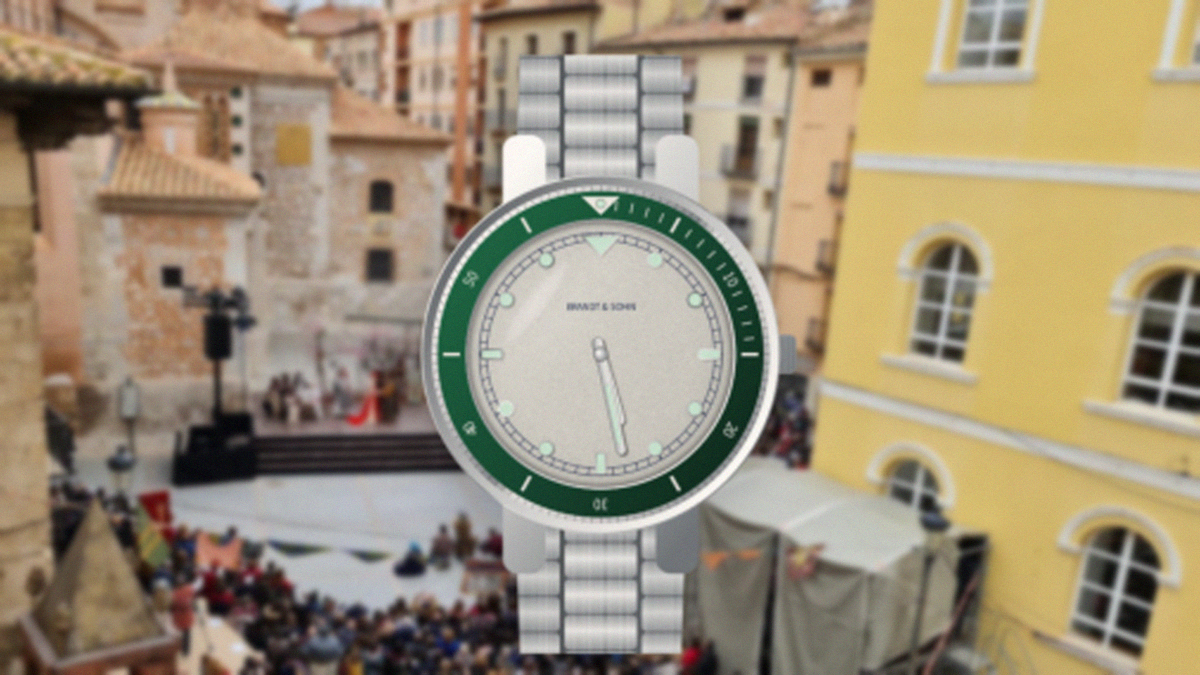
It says 5:28
